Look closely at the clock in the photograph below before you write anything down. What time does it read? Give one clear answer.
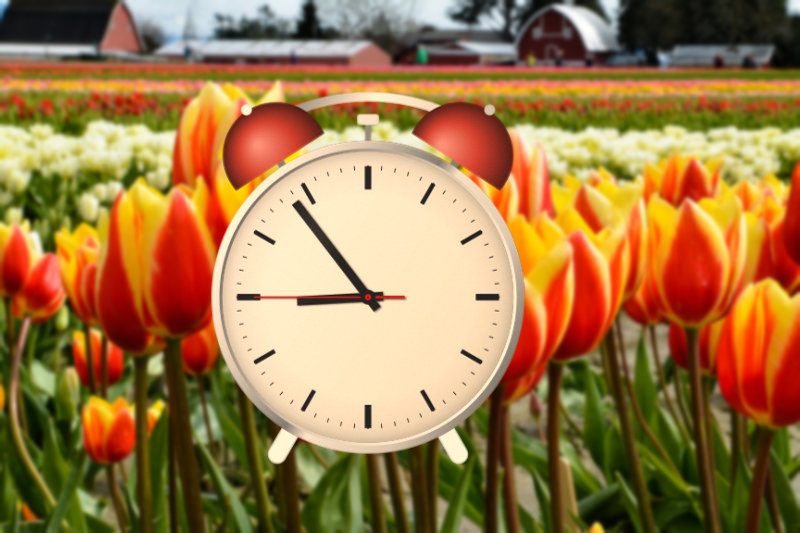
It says 8:53:45
